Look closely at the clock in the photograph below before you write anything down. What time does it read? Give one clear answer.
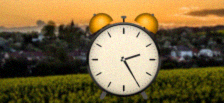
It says 2:25
